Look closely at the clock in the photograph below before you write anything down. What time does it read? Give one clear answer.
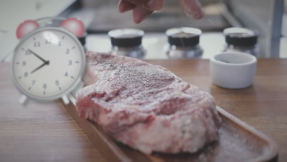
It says 7:51
